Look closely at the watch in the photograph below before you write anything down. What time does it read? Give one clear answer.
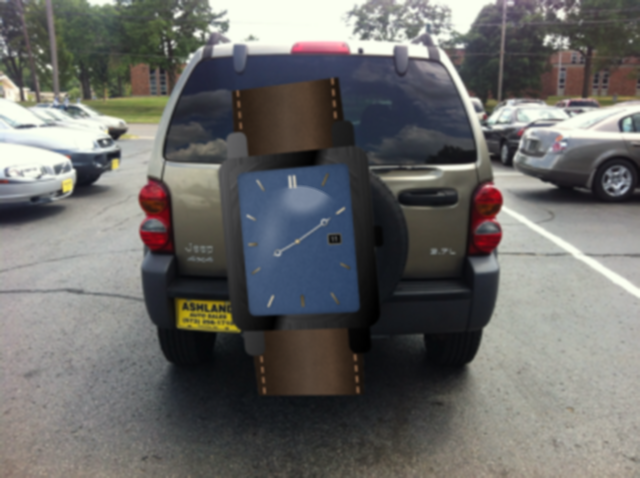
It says 8:10
